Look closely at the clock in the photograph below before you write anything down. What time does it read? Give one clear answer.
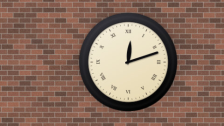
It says 12:12
